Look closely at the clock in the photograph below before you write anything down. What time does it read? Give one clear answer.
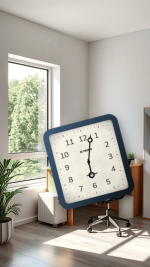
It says 6:03
